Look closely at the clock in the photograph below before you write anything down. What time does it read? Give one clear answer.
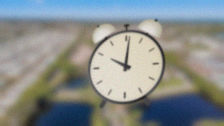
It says 10:01
